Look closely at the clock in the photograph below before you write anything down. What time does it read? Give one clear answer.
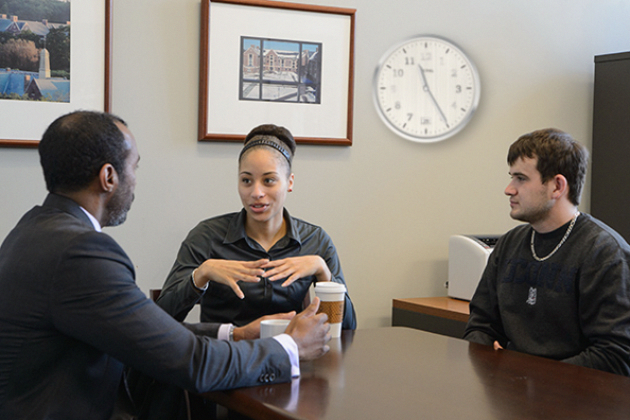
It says 11:25
